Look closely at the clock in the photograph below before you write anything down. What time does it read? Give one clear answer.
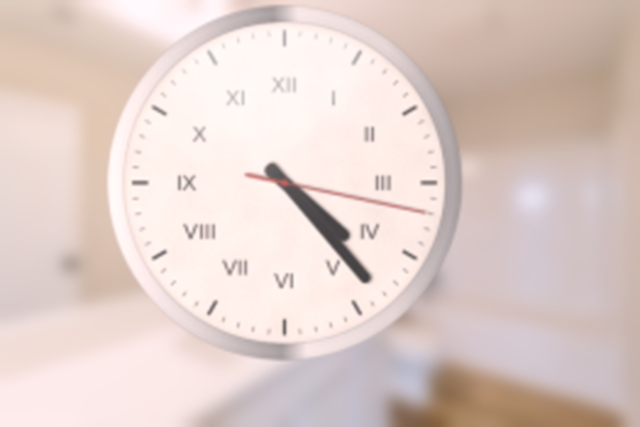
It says 4:23:17
